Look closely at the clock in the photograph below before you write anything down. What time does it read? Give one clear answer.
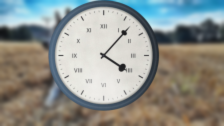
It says 4:07
